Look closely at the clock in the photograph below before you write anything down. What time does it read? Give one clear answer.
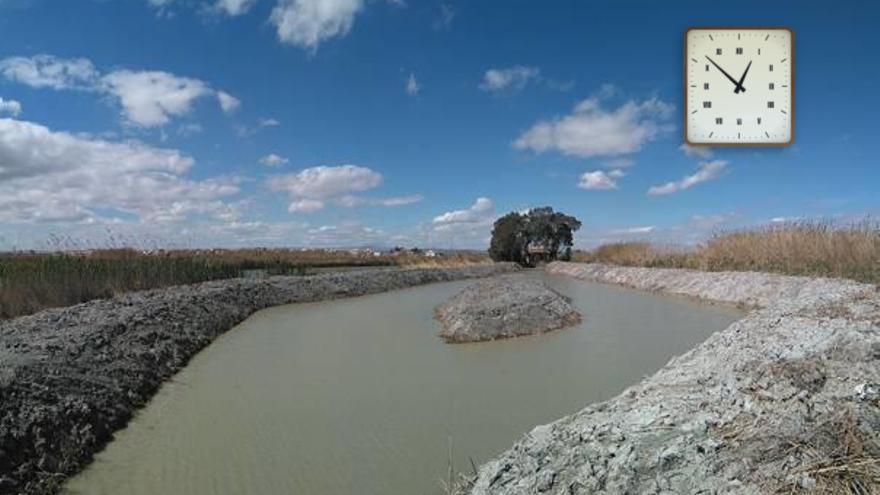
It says 12:52
